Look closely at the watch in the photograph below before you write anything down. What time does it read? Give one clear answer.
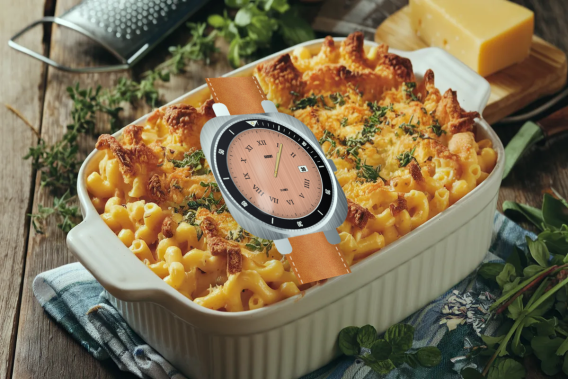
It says 1:06
